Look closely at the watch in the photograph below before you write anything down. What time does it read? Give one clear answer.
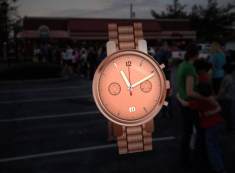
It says 11:11
